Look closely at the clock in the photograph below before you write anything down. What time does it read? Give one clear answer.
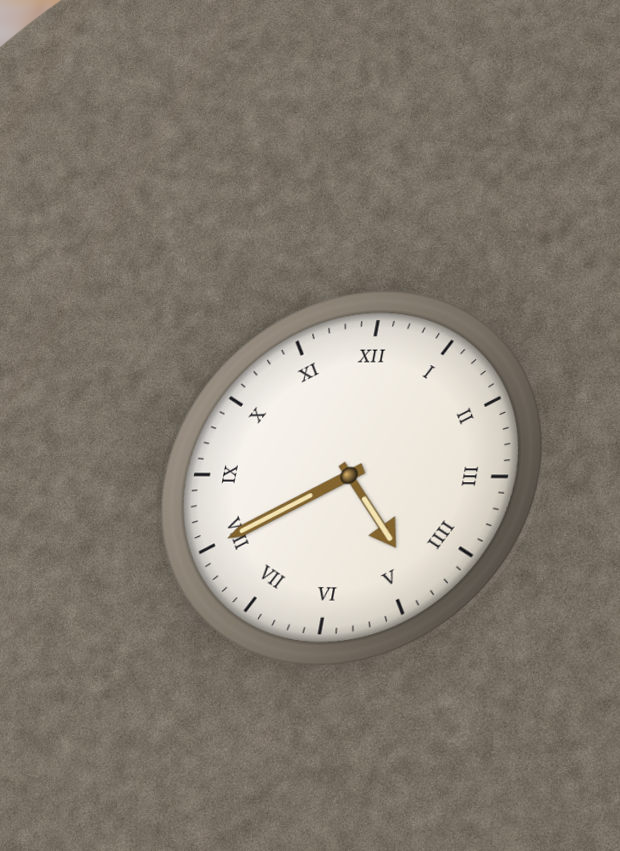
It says 4:40
